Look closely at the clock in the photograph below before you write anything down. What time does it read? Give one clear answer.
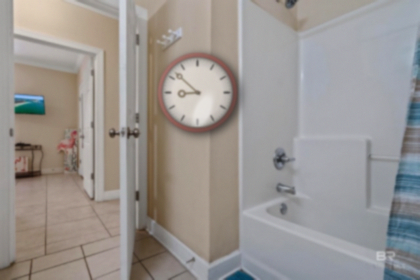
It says 8:52
